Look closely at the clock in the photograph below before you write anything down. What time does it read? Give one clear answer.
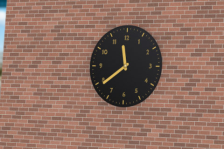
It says 11:39
